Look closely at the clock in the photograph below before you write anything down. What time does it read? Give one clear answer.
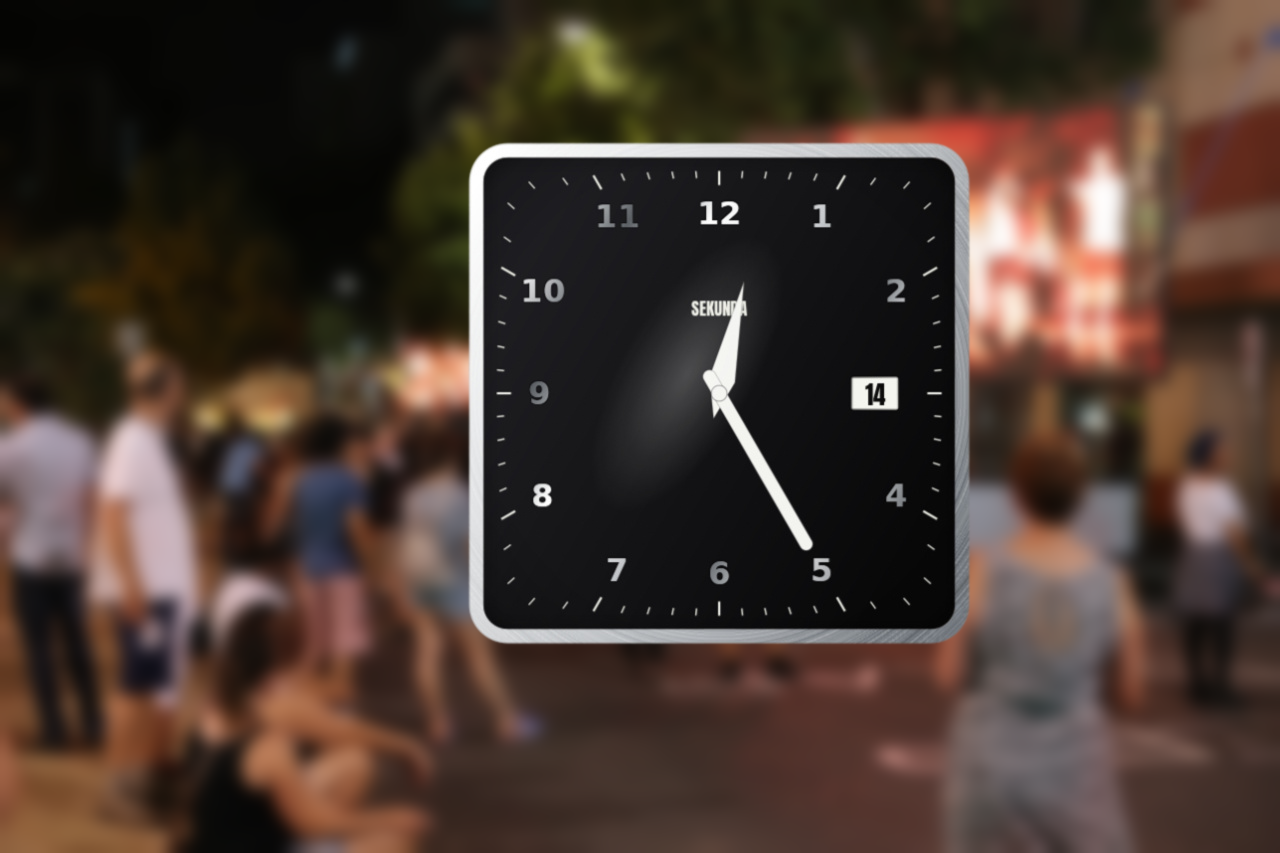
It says 12:25
